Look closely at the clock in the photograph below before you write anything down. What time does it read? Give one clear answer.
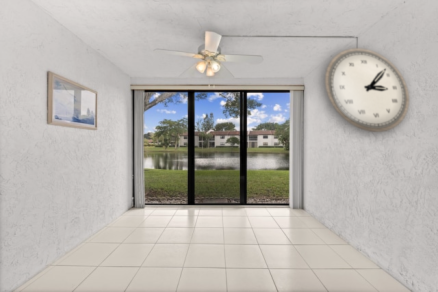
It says 3:08
